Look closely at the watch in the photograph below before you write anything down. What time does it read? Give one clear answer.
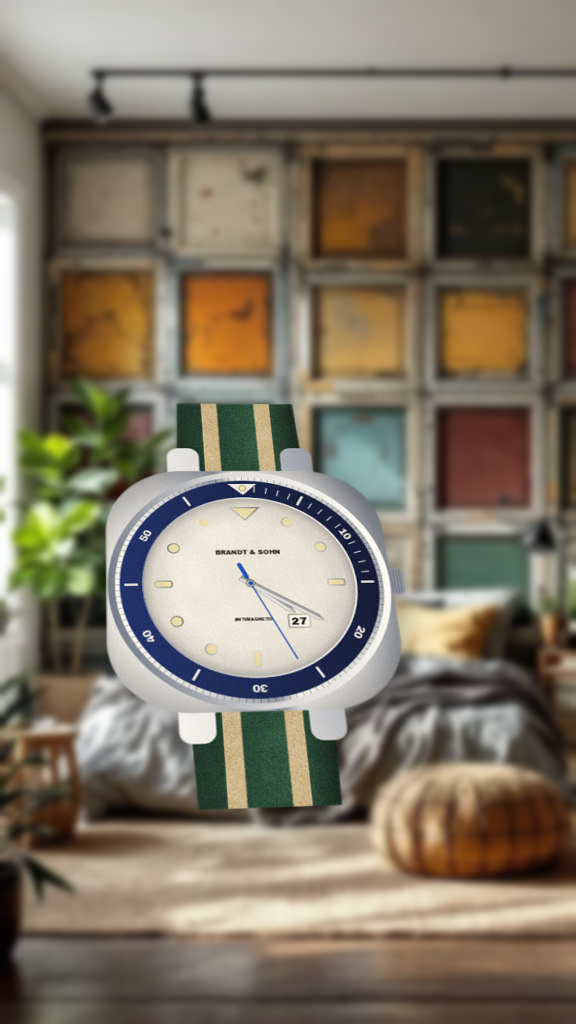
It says 4:20:26
